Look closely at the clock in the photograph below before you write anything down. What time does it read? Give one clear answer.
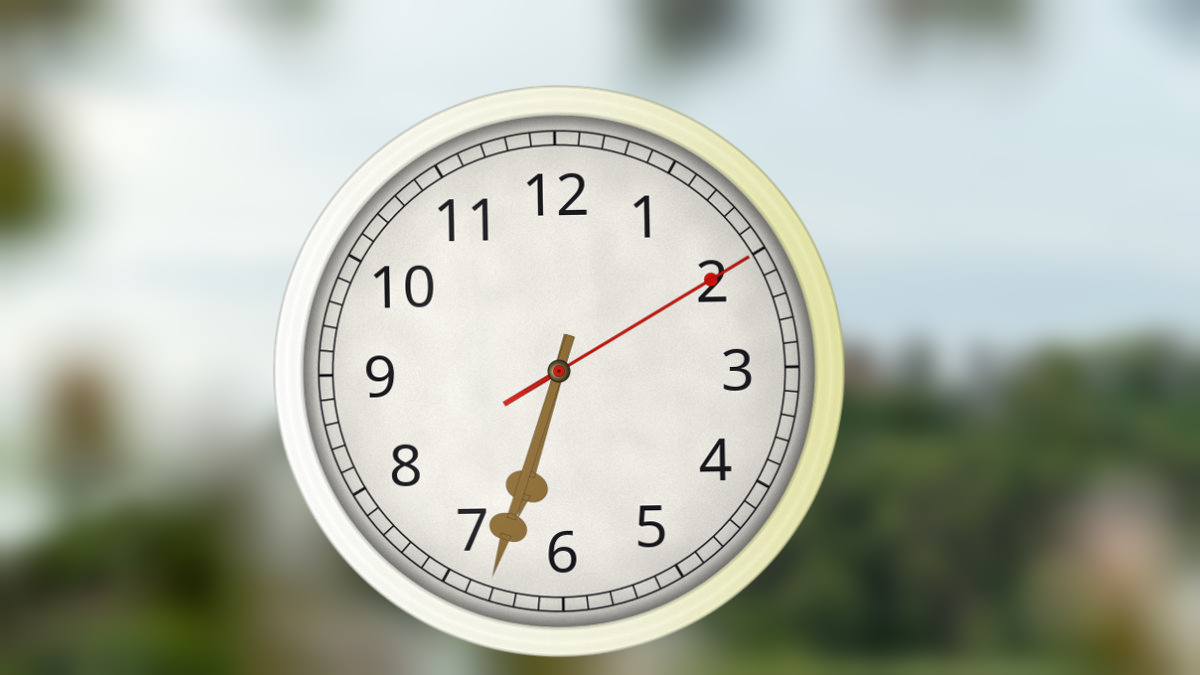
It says 6:33:10
